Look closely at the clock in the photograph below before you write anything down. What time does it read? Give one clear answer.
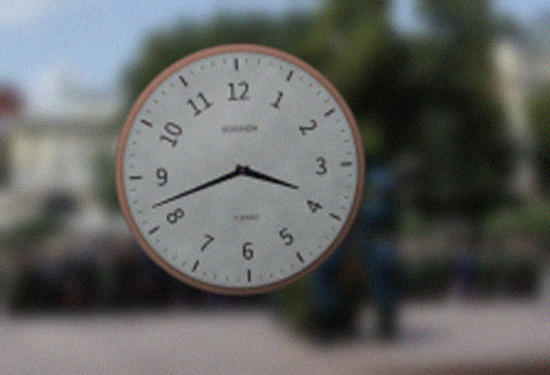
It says 3:42
